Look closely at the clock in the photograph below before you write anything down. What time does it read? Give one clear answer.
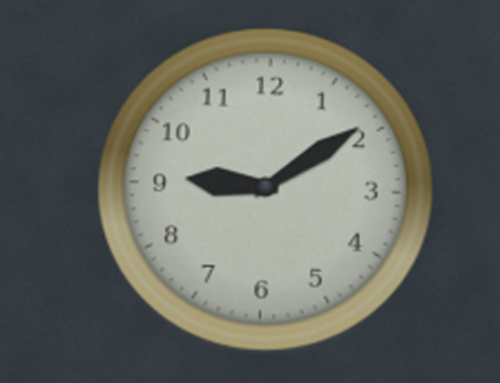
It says 9:09
